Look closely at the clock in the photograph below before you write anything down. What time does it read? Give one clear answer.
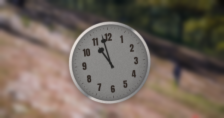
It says 10:58
